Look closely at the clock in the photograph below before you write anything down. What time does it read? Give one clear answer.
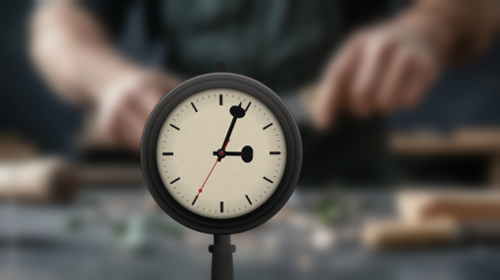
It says 3:03:35
